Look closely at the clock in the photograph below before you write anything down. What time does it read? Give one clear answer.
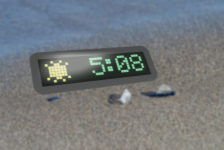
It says 5:08
